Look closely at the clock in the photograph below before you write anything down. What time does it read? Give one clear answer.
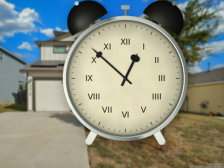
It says 12:52
